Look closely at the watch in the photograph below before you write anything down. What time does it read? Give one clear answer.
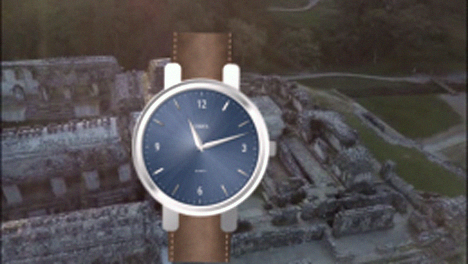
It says 11:12
